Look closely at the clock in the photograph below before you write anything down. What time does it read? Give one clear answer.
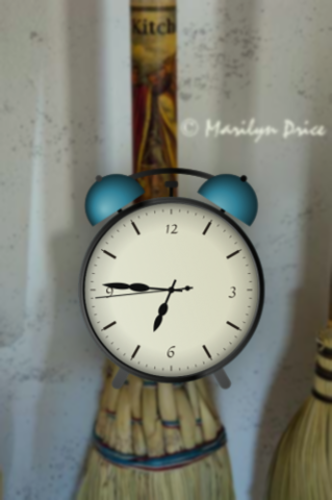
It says 6:45:44
